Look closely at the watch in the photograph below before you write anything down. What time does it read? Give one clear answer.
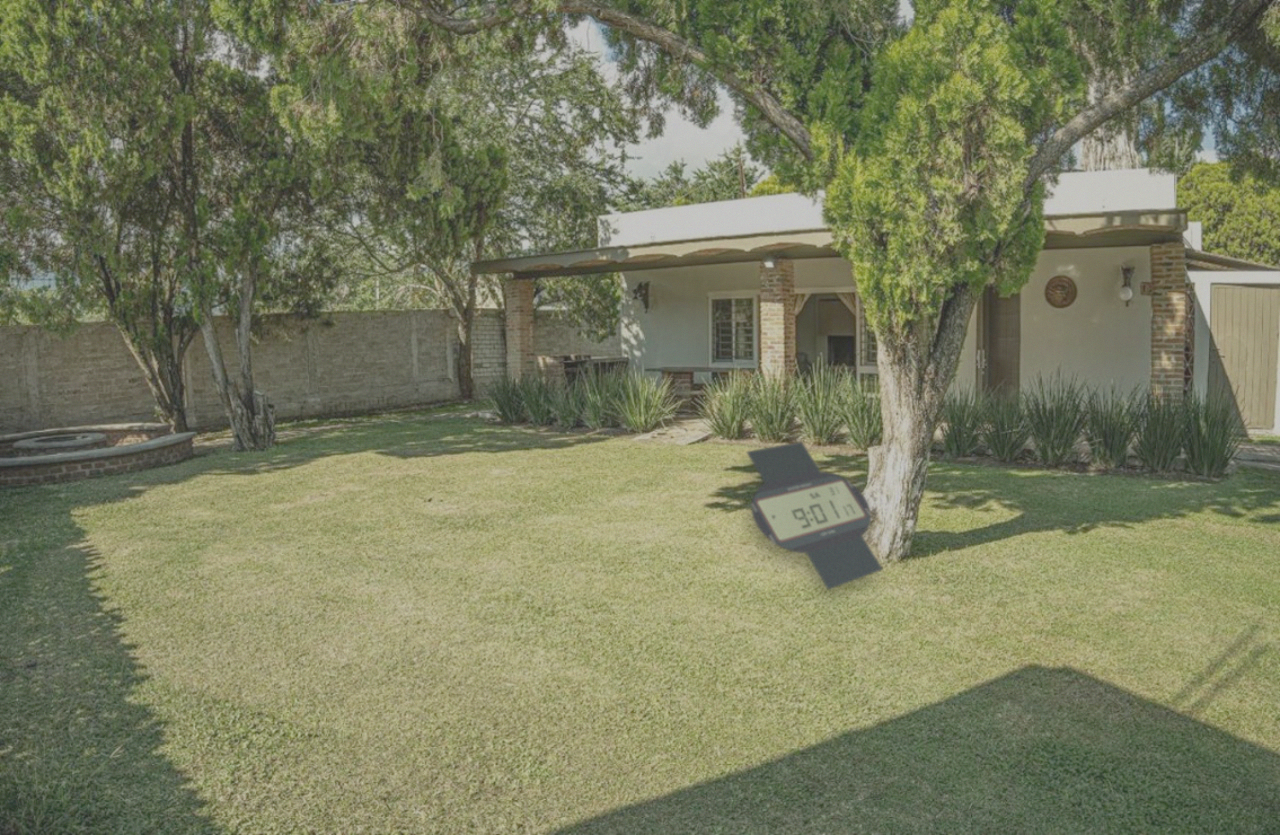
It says 9:01:17
